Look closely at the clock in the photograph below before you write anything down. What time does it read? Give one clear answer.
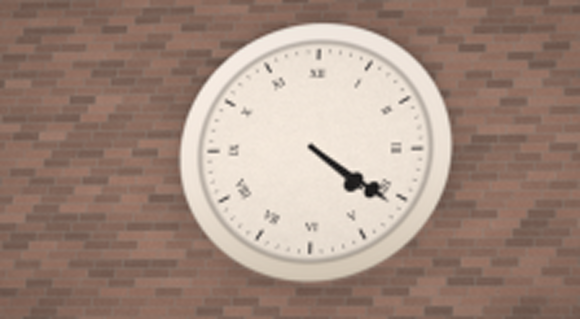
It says 4:21
